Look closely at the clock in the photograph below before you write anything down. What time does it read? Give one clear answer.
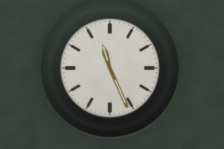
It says 11:26
